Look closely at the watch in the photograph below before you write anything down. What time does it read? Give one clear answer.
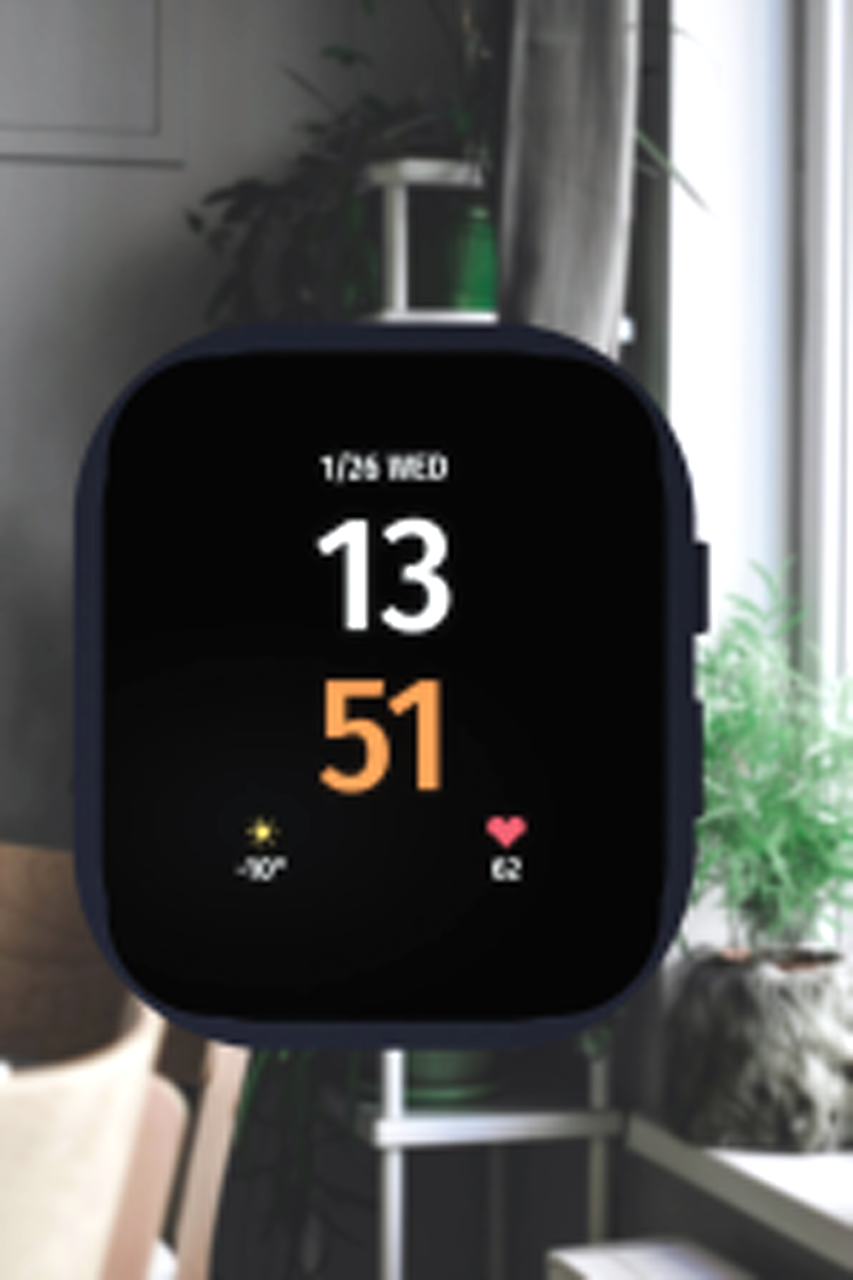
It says 13:51
